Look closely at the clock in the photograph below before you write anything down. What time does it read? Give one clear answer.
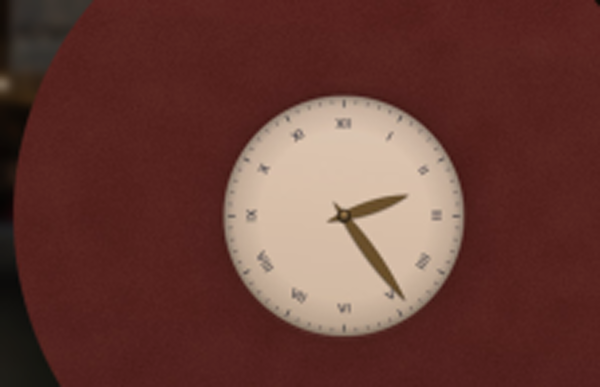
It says 2:24
